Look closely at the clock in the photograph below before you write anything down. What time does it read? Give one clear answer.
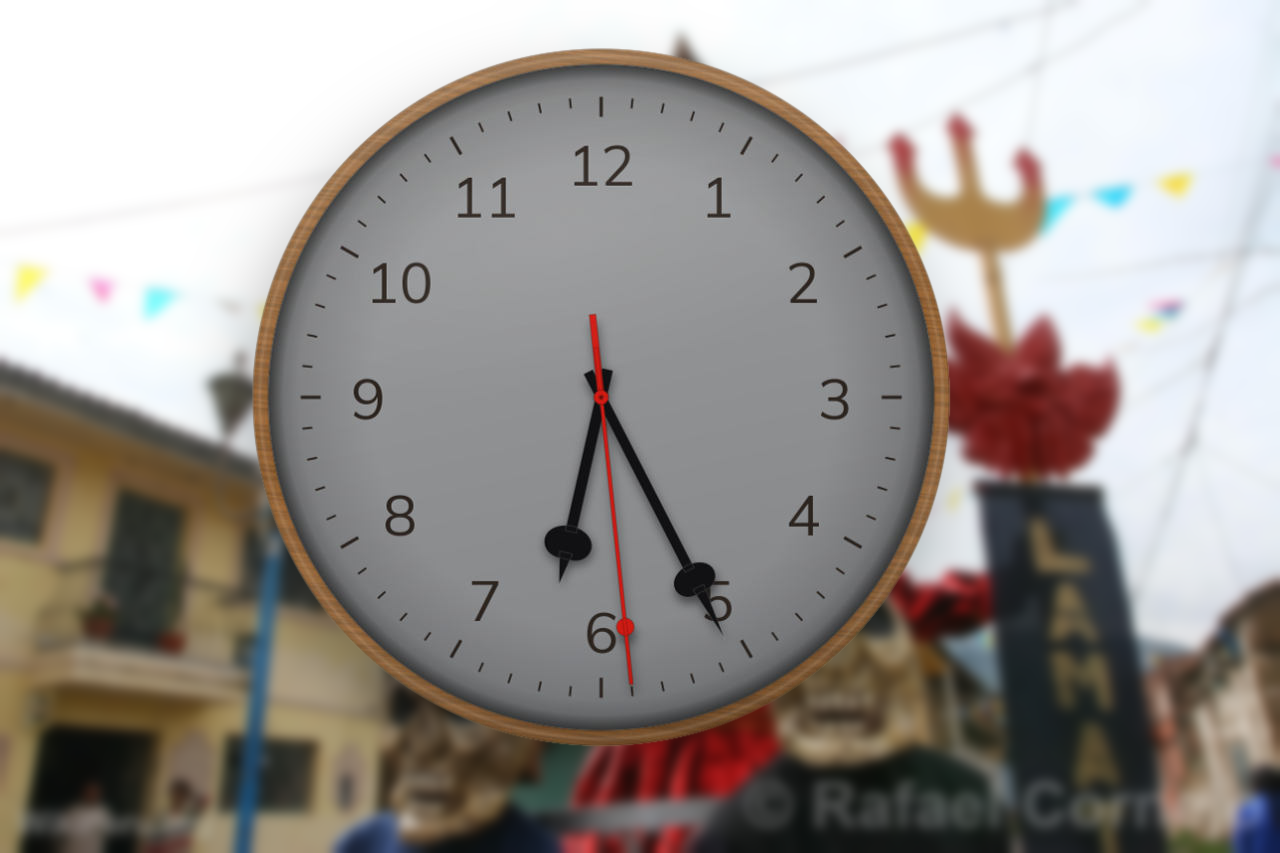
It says 6:25:29
